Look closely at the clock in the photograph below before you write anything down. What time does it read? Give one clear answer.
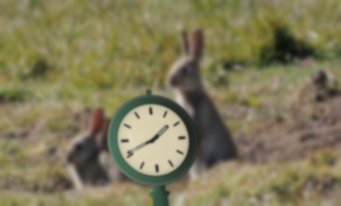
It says 1:41
